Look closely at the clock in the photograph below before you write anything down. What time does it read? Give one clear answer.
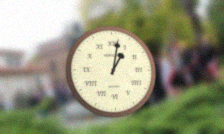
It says 1:02
